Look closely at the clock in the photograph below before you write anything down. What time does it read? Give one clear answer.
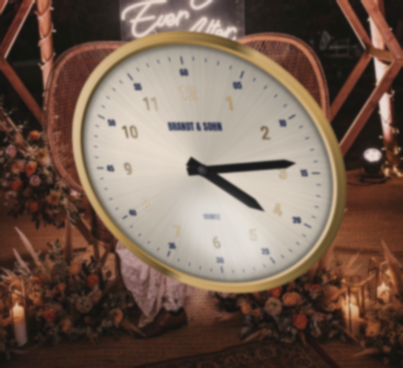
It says 4:14
